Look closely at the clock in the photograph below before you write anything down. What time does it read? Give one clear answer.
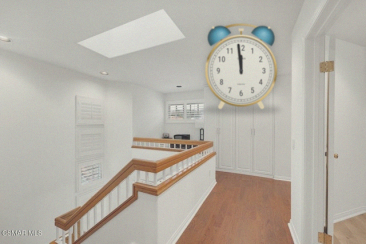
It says 11:59
